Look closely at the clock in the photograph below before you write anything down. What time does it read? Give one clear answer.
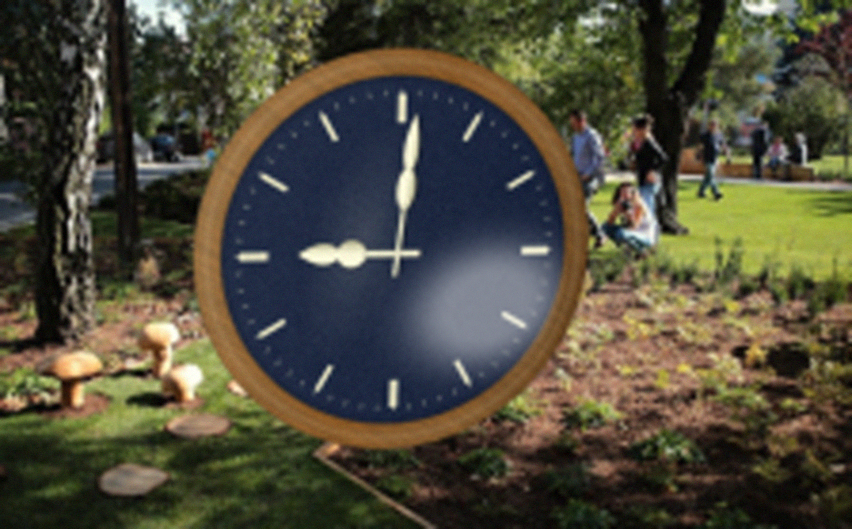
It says 9:01
